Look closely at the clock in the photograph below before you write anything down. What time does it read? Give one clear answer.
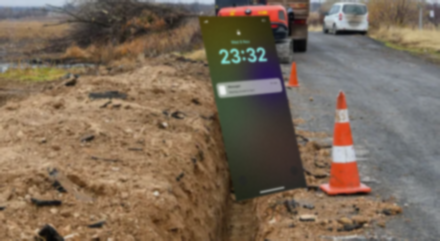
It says 23:32
